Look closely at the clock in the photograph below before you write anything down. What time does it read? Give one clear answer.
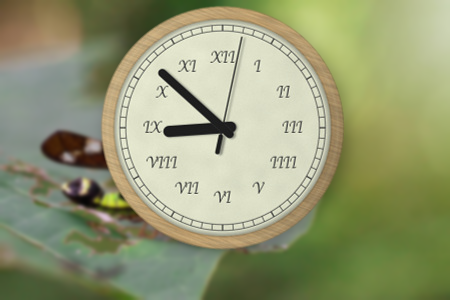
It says 8:52:02
